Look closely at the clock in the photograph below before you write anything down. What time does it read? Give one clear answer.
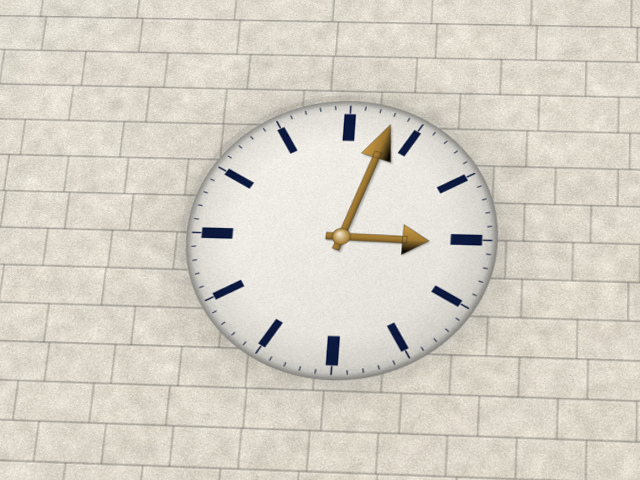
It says 3:03
